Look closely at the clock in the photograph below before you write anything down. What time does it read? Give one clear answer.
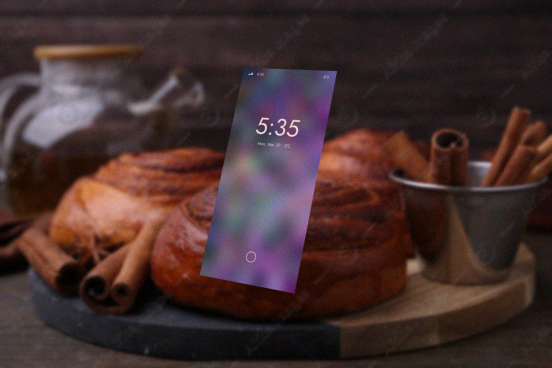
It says 5:35
